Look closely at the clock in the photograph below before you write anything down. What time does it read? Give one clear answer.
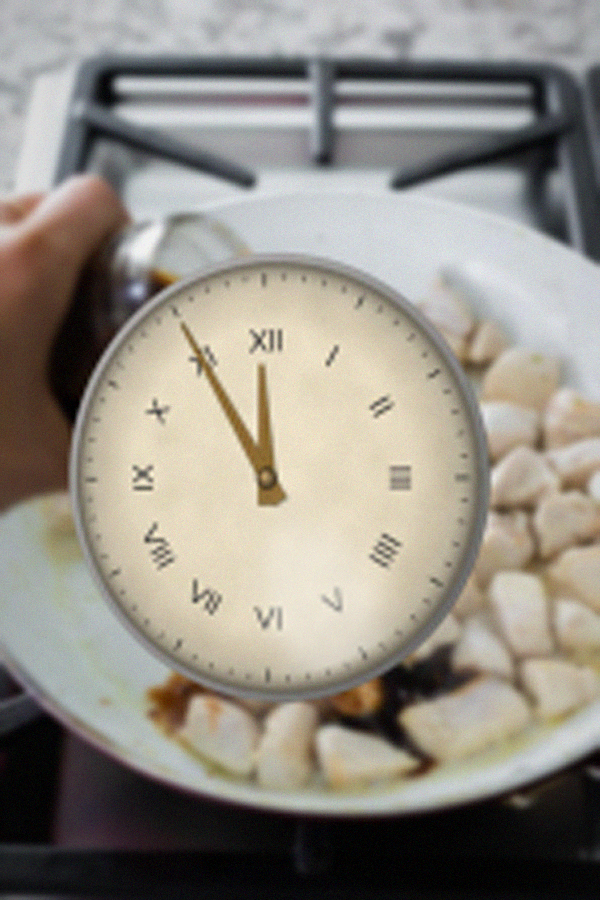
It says 11:55
